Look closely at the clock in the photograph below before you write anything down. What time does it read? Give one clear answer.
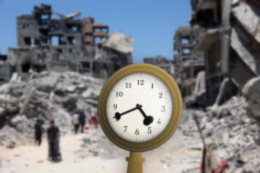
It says 4:41
